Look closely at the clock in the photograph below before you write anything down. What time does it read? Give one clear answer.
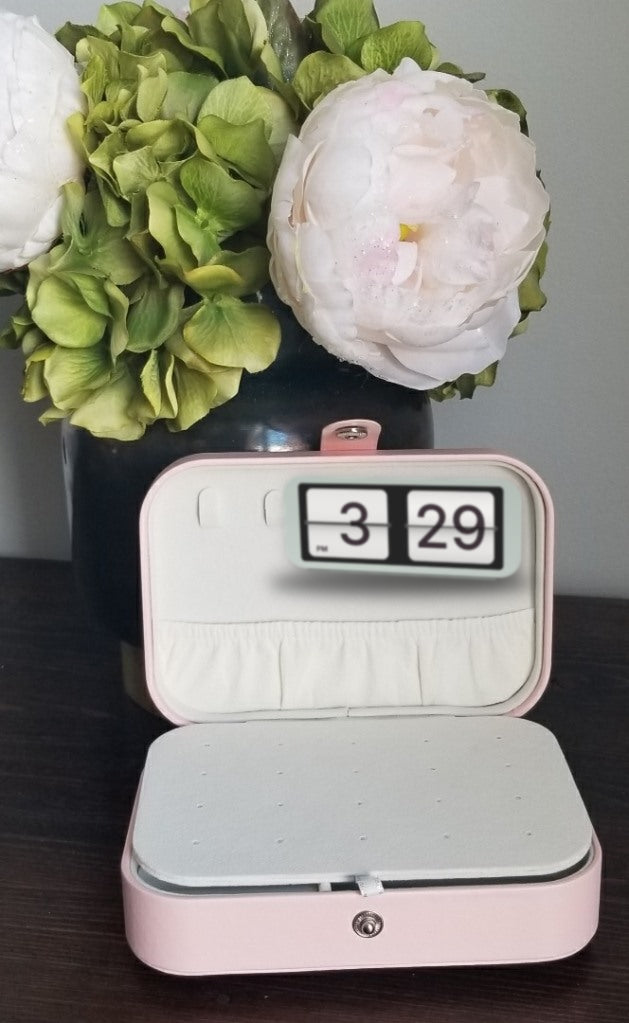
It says 3:29
